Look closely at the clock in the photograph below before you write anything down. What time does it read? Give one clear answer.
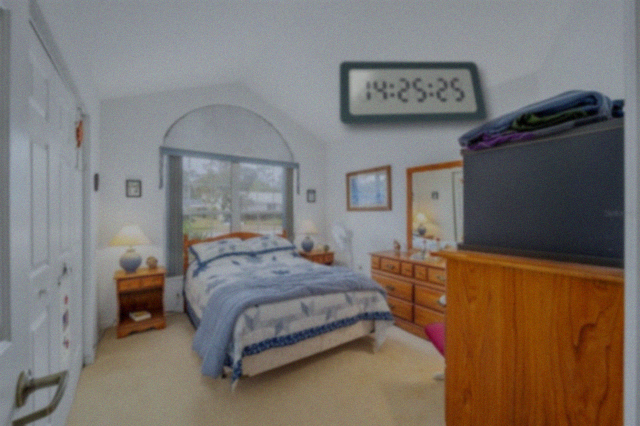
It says 14:25:25
